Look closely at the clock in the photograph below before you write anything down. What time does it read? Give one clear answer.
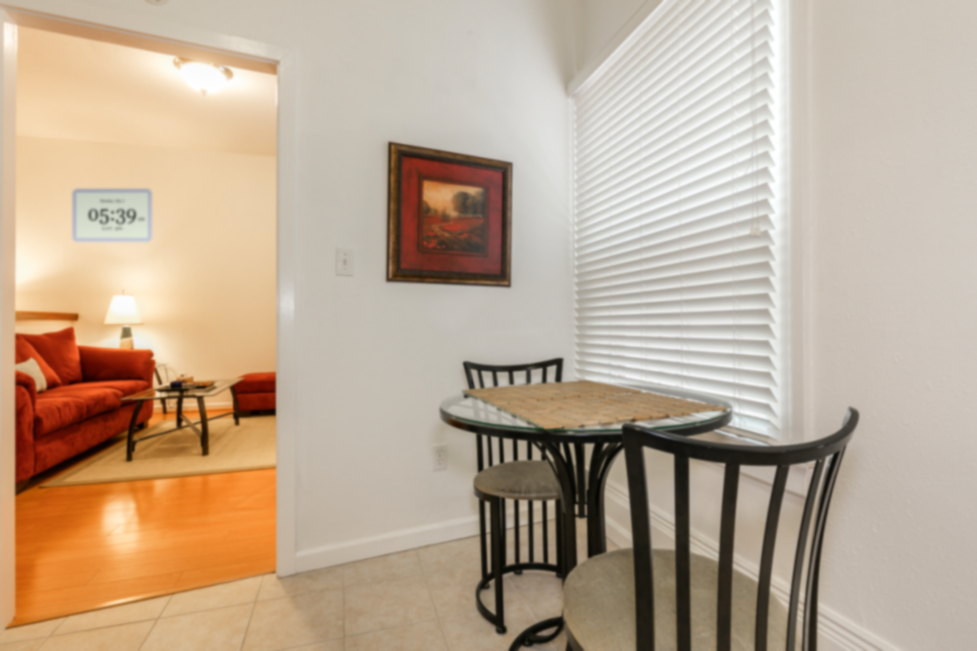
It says 5:39
